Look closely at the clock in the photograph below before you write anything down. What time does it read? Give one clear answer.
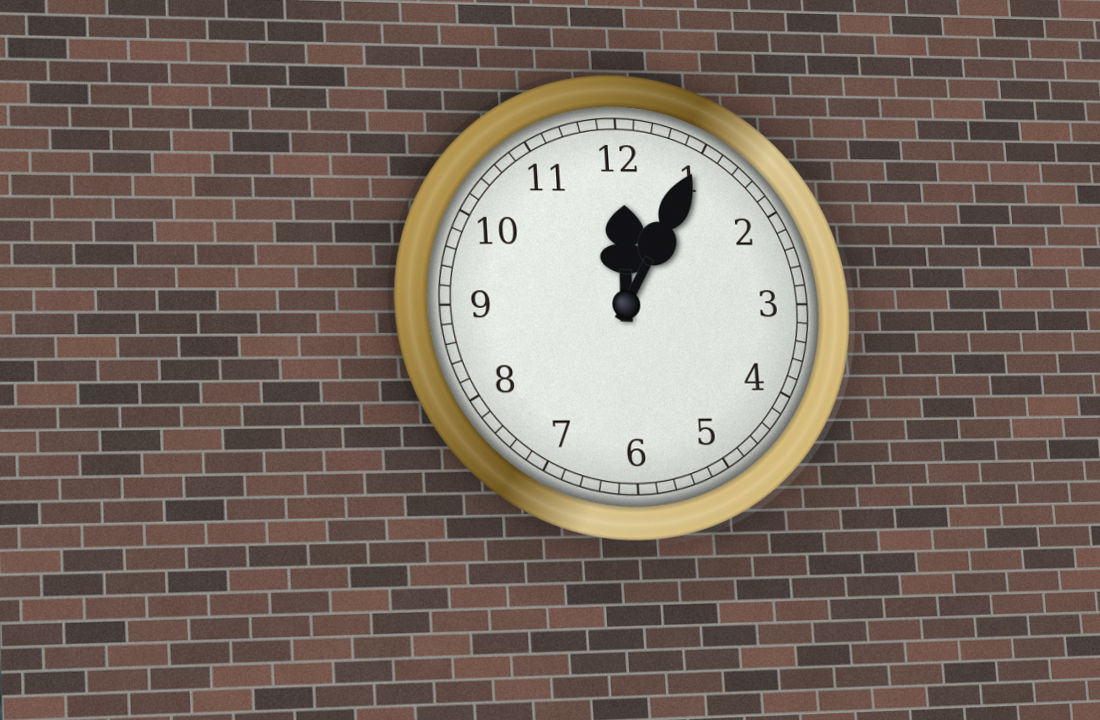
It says 12:05
